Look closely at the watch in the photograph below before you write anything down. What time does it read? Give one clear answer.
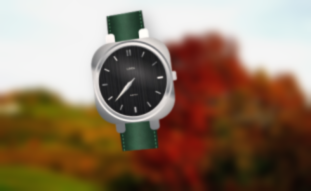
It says 7:38
